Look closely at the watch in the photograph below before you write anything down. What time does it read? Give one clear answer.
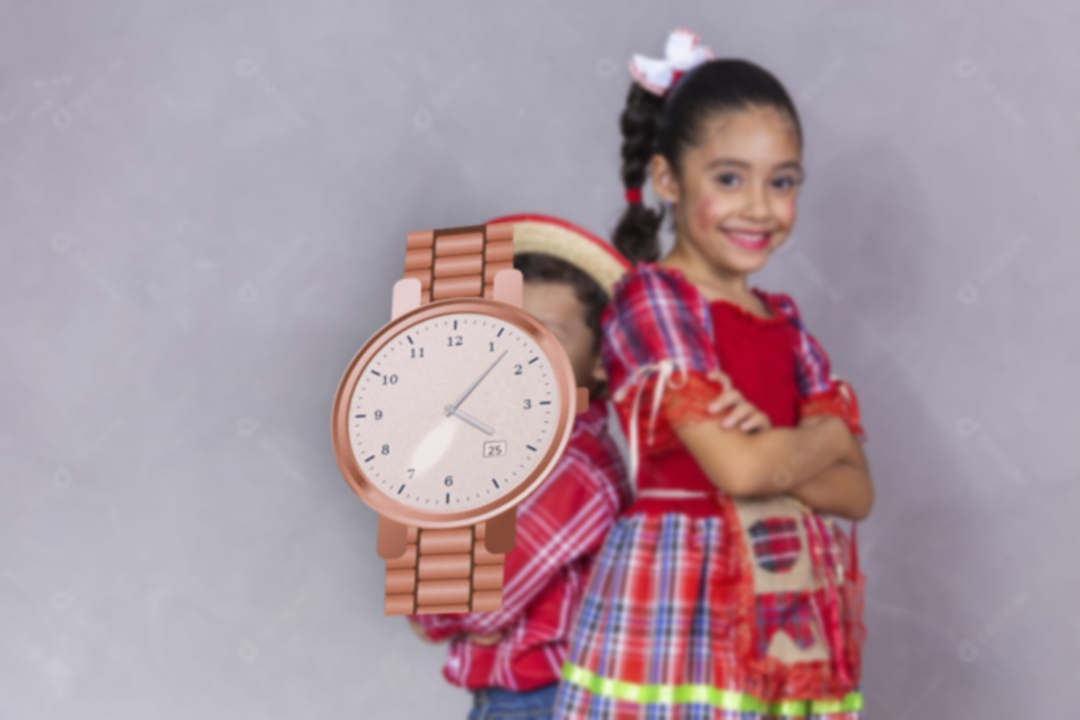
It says 4:07
